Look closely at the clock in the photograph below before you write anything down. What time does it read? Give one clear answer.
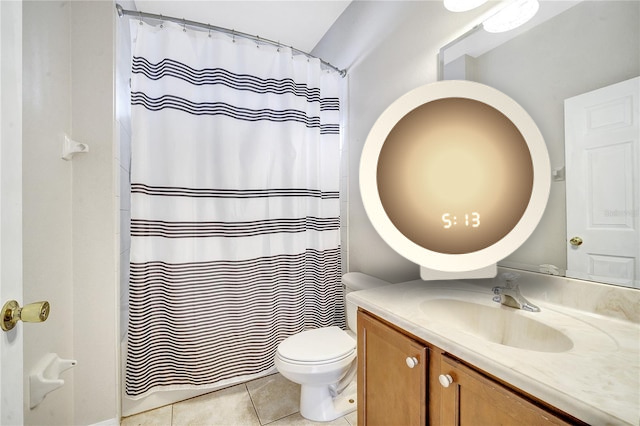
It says 5:13
